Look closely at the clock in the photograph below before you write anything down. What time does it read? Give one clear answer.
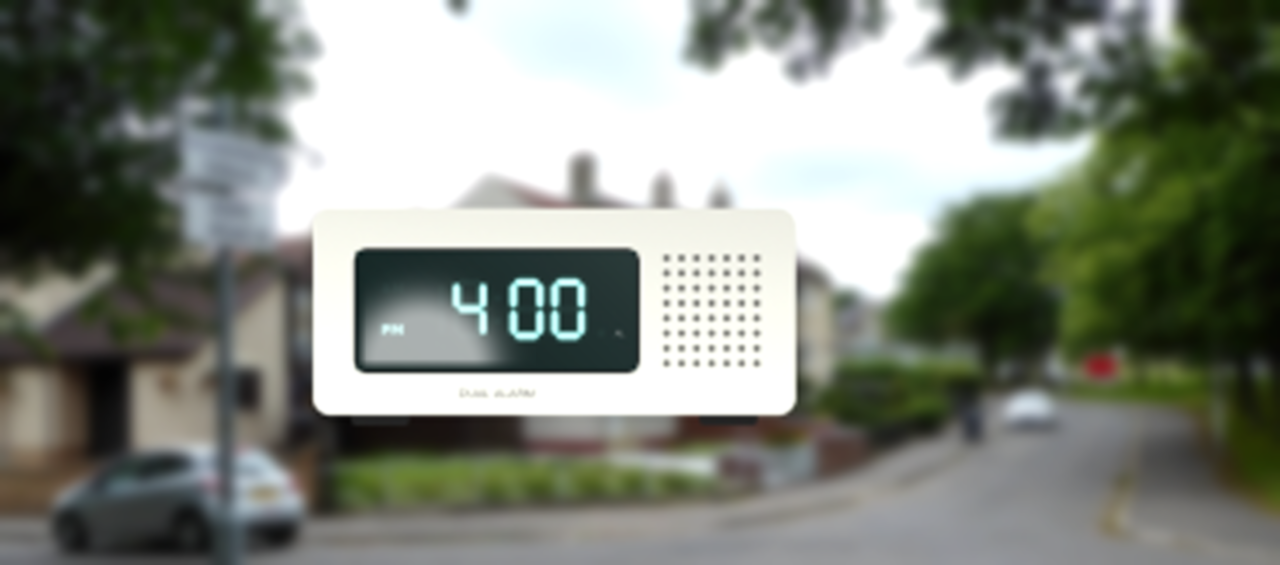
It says 4:00
